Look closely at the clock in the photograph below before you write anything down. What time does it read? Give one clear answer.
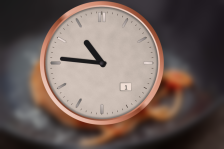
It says 10:46
